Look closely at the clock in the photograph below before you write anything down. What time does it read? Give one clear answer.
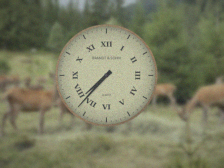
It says 7:37
